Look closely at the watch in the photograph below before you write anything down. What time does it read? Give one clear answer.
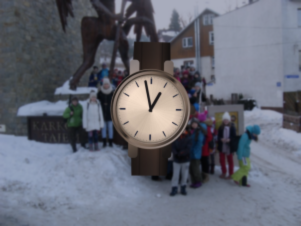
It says 12:58
